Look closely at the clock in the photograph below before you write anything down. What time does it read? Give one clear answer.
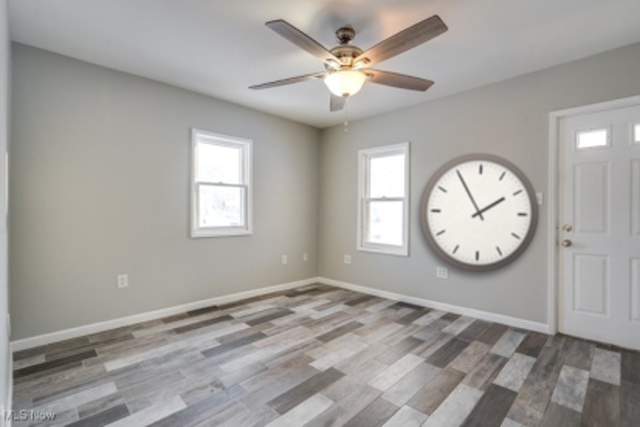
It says 1:55
